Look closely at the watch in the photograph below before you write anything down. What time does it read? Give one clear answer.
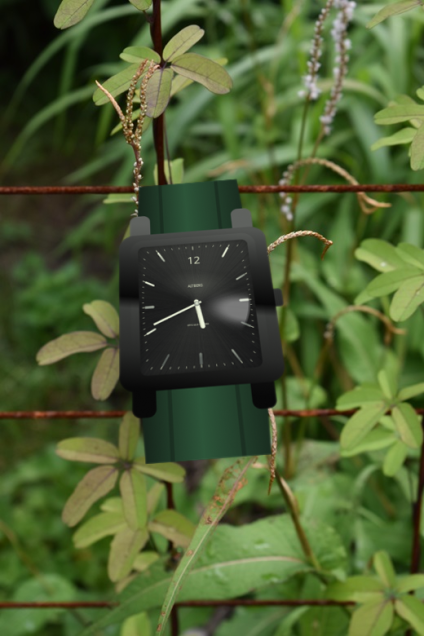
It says 5:41
